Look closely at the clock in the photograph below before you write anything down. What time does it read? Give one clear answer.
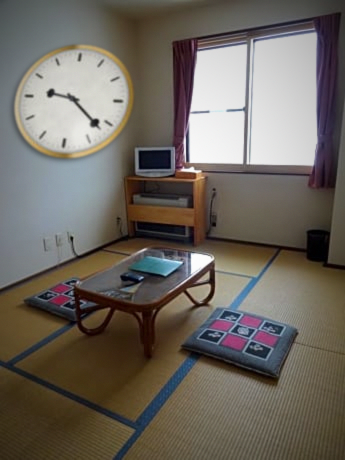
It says 9:22
